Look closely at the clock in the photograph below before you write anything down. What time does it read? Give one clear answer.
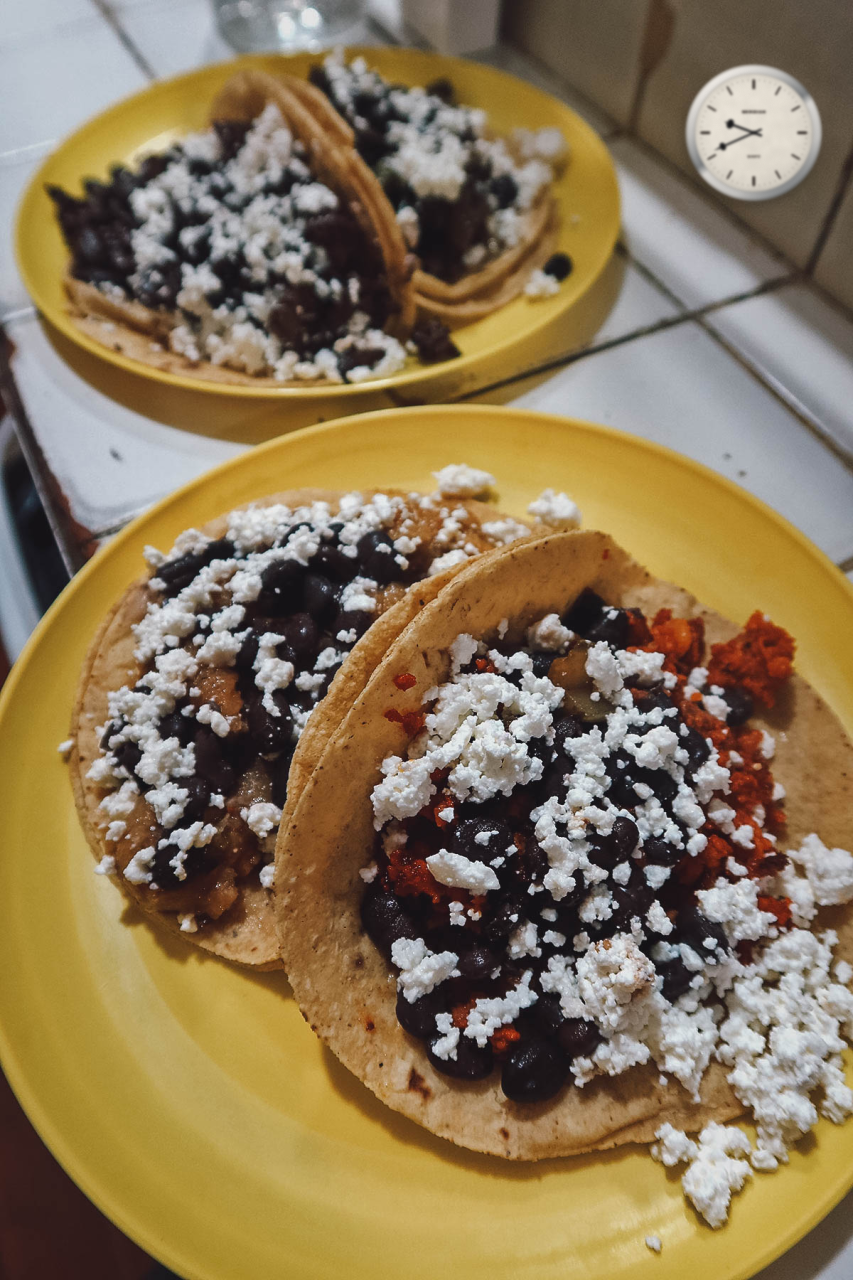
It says 9:41
